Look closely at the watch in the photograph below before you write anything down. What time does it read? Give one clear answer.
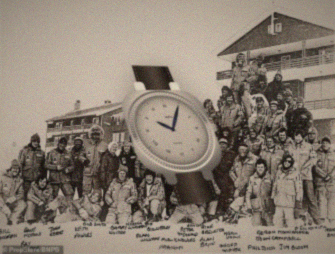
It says 10:05
